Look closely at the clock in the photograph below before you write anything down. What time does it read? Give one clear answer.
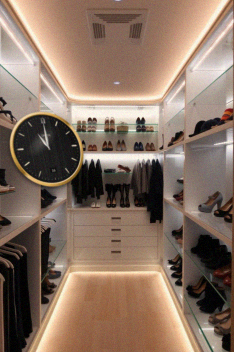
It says 11:00
